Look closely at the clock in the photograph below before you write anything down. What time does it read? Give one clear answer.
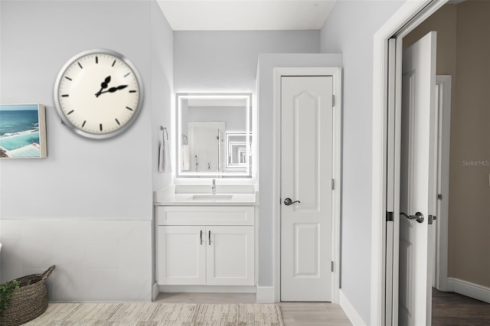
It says 1:13
